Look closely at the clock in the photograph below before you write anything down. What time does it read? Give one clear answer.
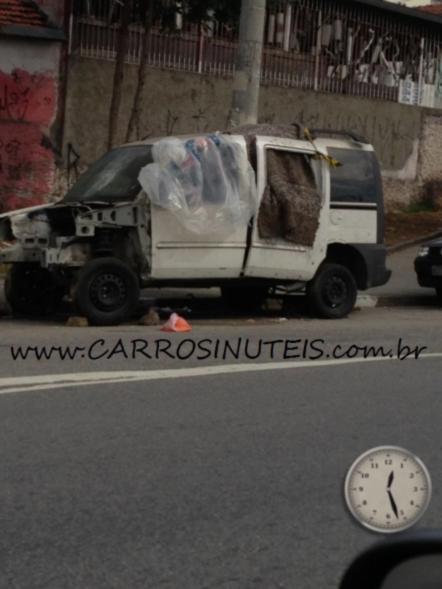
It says 12:27
